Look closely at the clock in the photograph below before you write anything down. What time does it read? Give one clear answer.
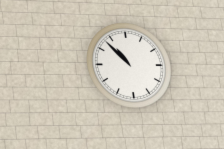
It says 10:53
